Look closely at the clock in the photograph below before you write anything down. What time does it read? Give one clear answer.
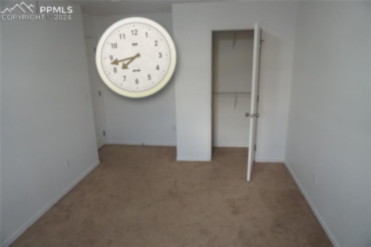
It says 7:43
